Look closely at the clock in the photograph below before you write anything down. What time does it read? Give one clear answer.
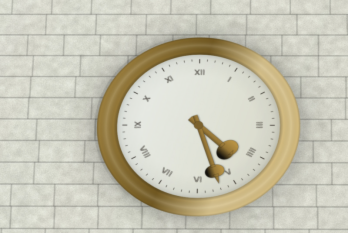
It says 4:27
